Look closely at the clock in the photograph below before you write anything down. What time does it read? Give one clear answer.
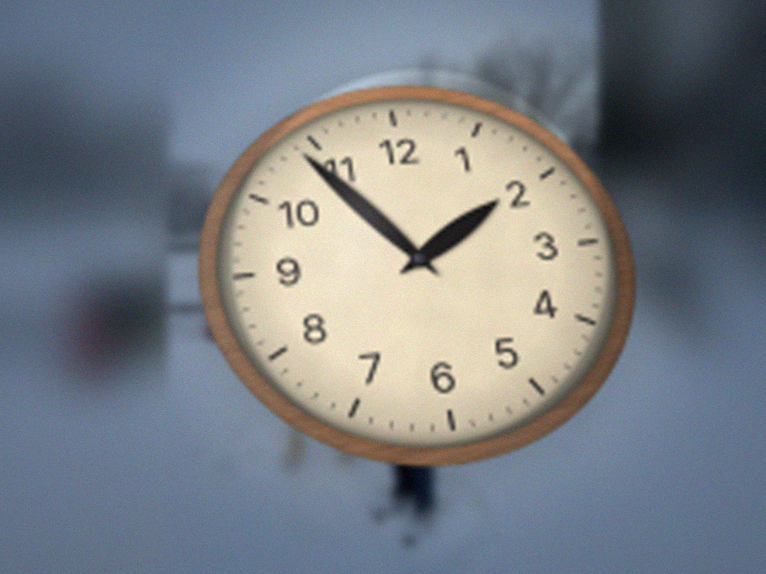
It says 1:54
